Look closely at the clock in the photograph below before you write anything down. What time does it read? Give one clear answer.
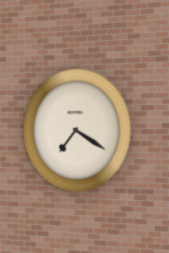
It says 7:20
